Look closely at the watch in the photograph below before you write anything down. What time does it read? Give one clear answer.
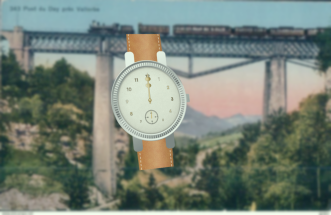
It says 12:00
